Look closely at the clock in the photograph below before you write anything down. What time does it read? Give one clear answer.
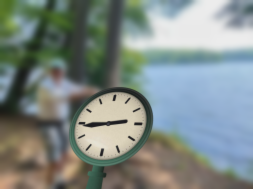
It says 2:44
